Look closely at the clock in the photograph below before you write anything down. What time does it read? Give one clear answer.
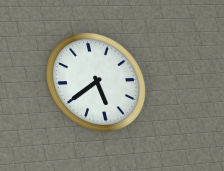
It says 5:40
